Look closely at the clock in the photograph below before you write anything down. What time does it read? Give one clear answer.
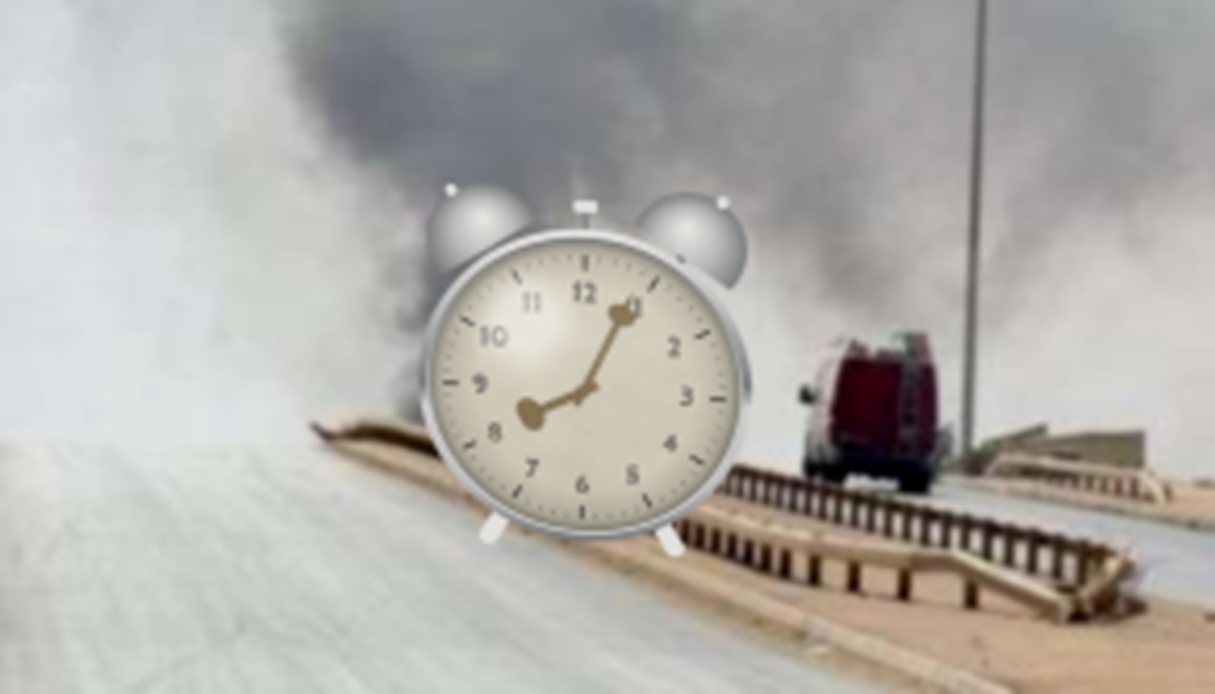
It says 8:04
